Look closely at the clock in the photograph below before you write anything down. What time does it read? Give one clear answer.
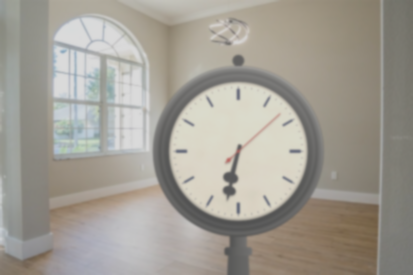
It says 6:32:08
